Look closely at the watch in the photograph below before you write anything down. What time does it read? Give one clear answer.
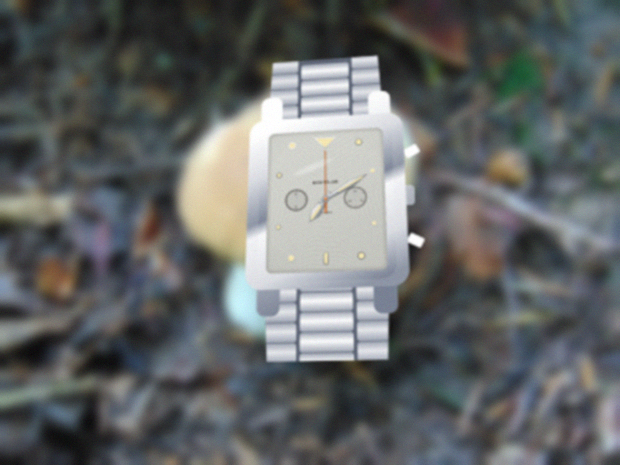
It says 7:10
